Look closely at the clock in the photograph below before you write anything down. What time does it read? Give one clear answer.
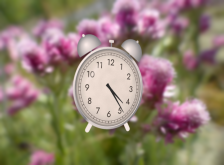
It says 4:24
